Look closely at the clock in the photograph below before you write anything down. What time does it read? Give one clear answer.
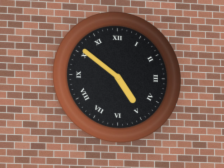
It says 4:51
